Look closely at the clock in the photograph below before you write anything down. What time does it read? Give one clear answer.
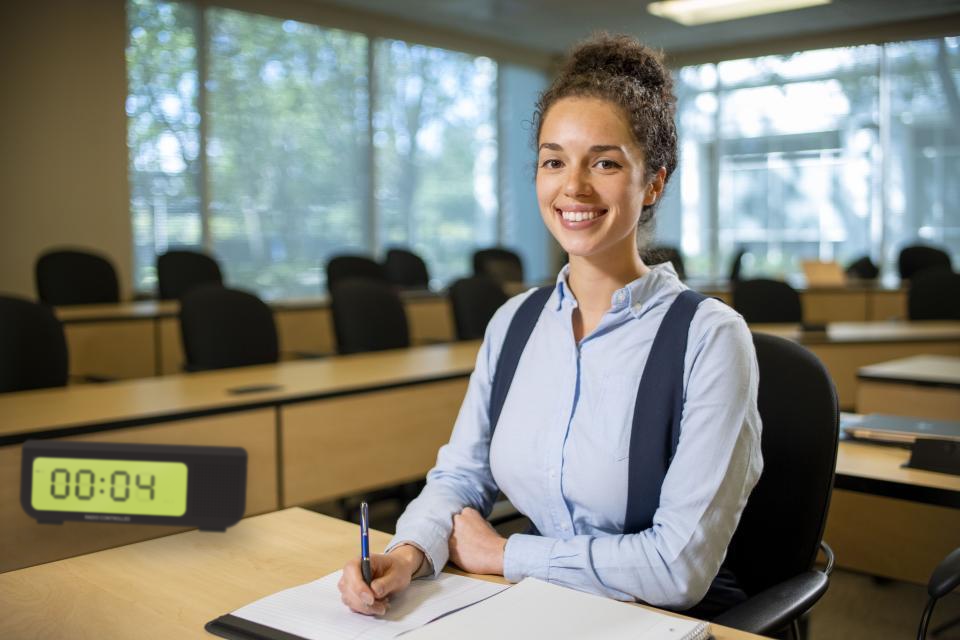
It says 0:04
